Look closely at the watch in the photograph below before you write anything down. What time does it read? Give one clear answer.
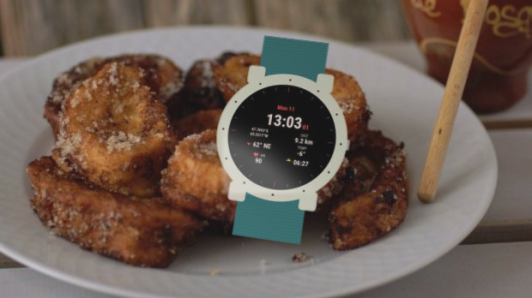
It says 13:03
